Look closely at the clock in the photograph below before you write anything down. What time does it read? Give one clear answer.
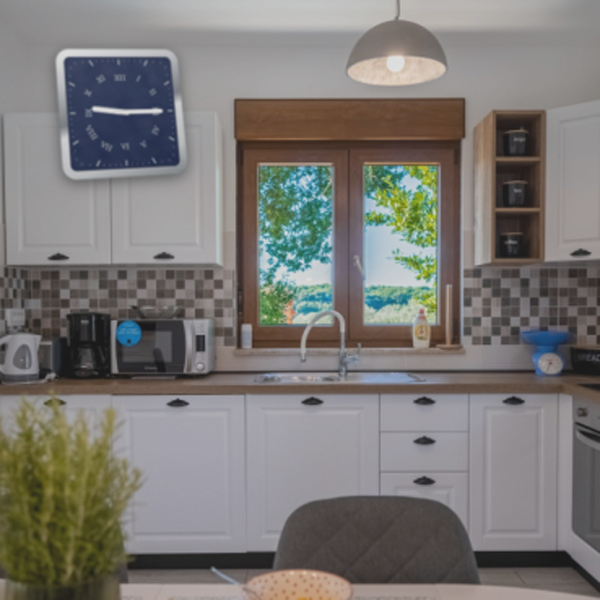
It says 9:15
